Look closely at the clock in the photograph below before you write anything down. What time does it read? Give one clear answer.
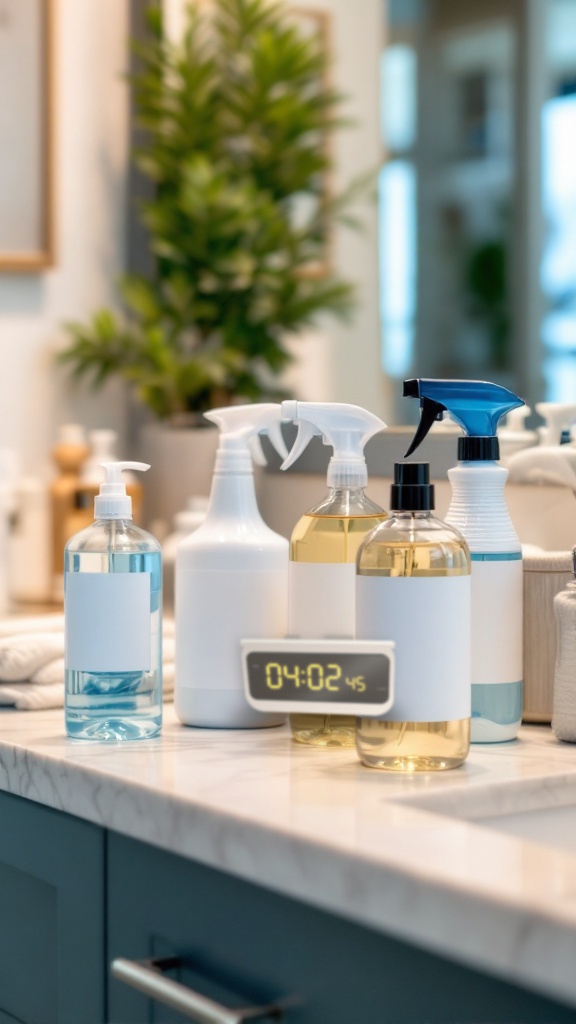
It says 4:02:45
